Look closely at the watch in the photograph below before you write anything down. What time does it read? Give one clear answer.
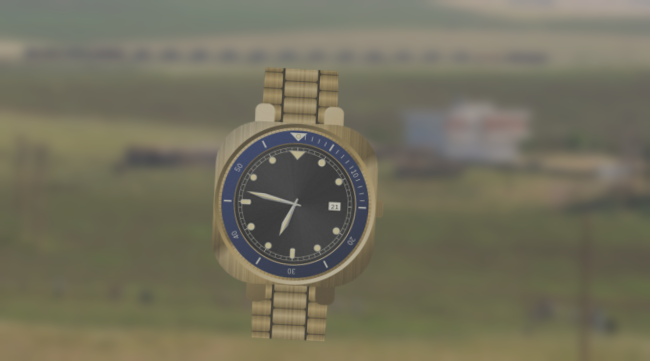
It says 6:47
